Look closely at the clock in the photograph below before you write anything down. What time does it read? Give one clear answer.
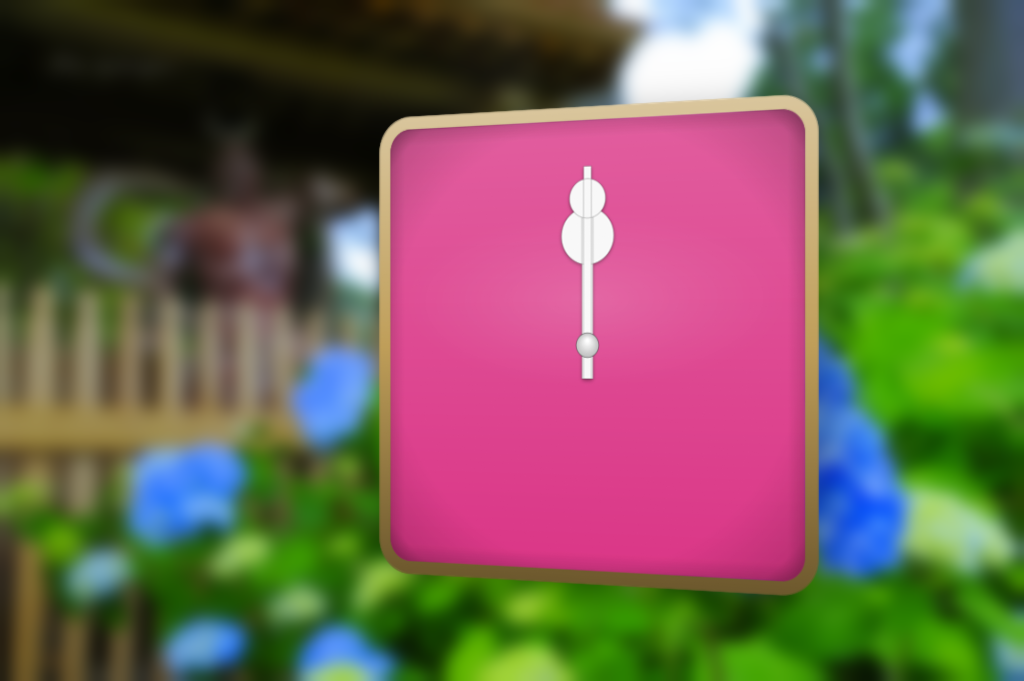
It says 12:00
